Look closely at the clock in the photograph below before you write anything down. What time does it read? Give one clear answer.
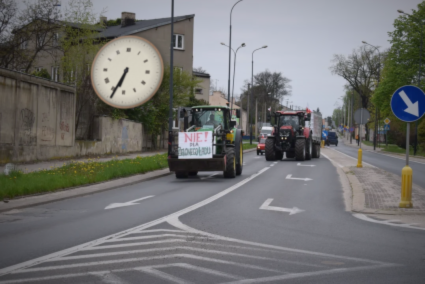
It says 6:34
